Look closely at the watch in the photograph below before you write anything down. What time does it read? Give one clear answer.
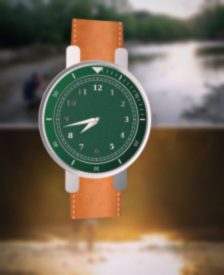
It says 7:43
